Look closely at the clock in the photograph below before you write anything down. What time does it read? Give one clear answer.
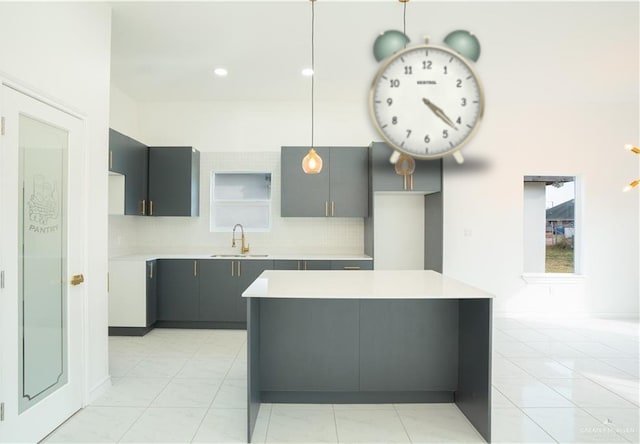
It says 4:22
